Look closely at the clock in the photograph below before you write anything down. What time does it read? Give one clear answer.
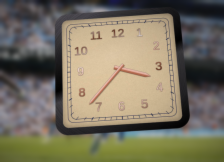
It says 3:37
